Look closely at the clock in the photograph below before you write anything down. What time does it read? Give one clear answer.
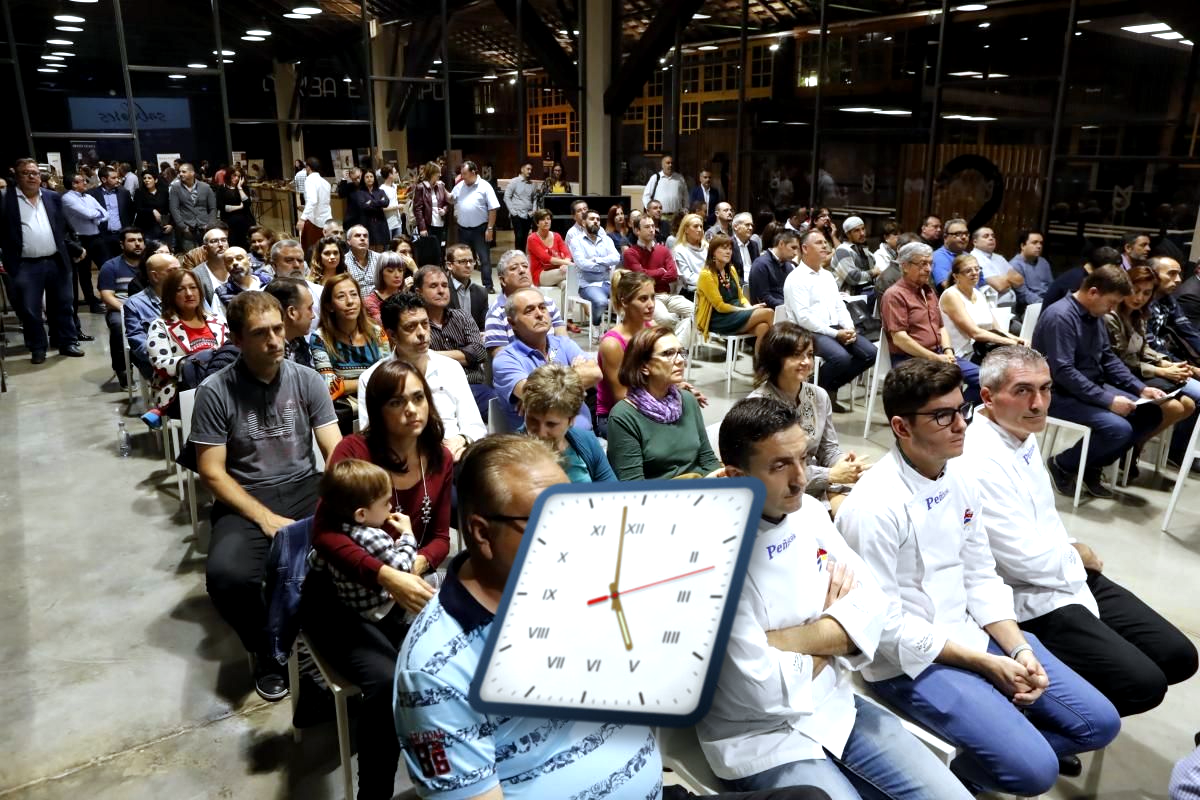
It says 4:58:12
